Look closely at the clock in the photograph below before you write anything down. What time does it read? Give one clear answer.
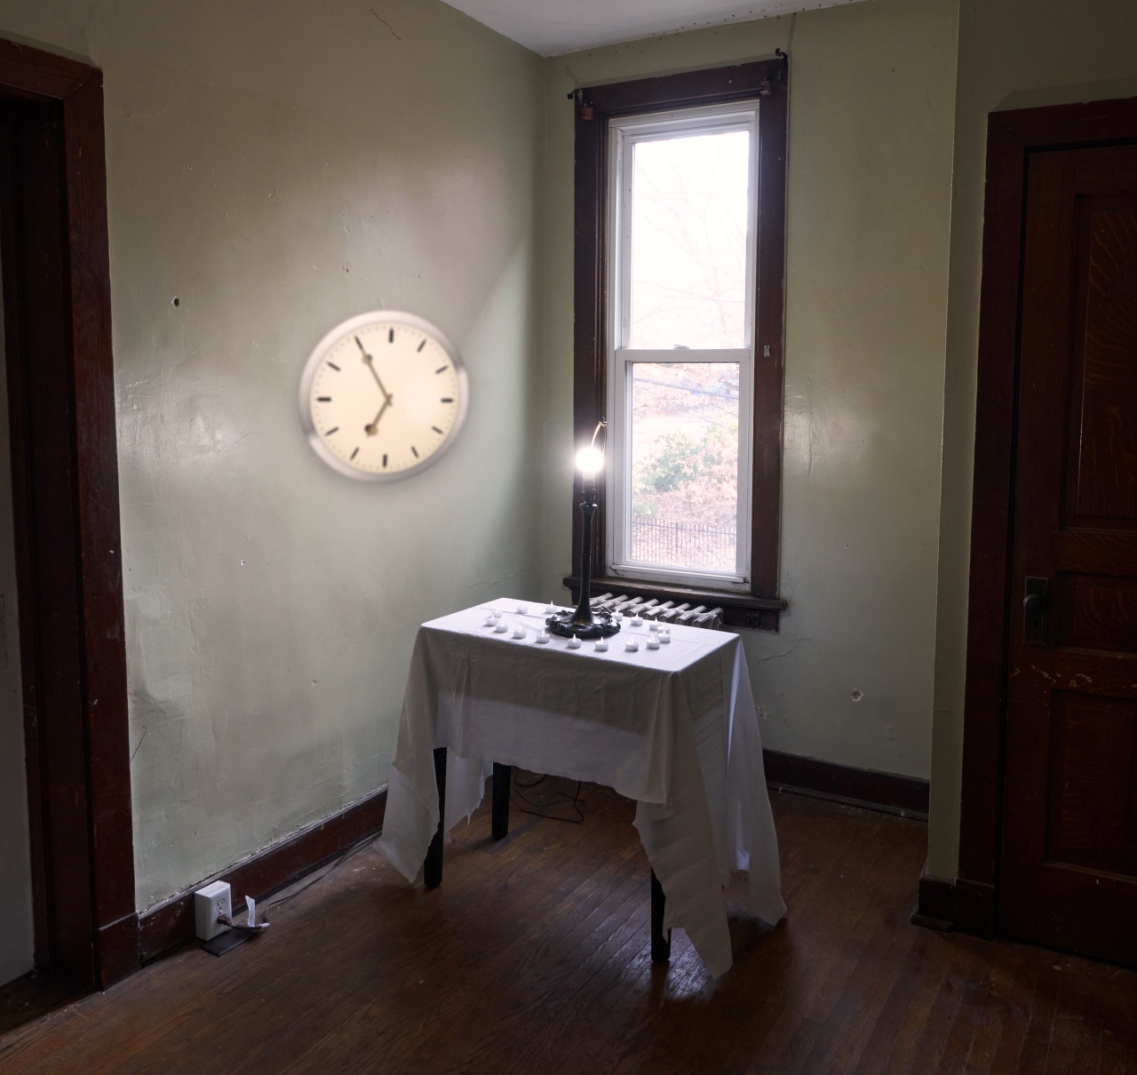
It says 6:55
